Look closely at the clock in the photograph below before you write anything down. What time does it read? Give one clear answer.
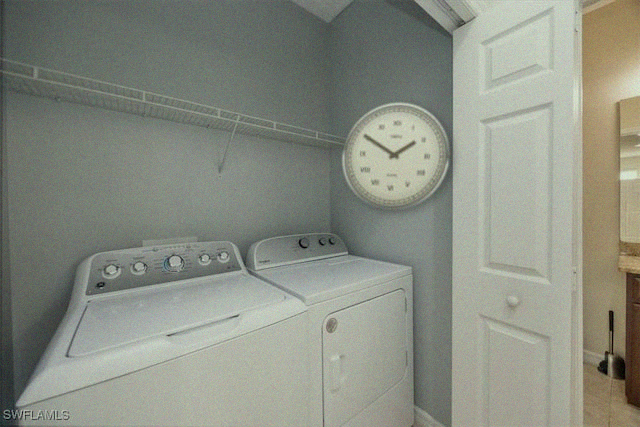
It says 1:50
